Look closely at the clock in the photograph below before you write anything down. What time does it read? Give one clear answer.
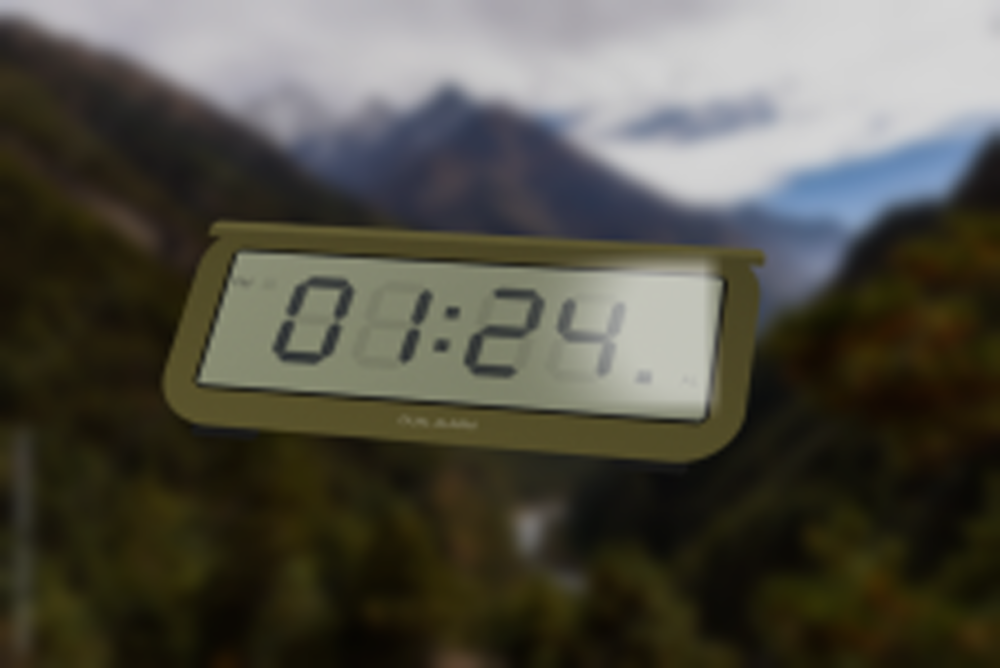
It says 1:24
